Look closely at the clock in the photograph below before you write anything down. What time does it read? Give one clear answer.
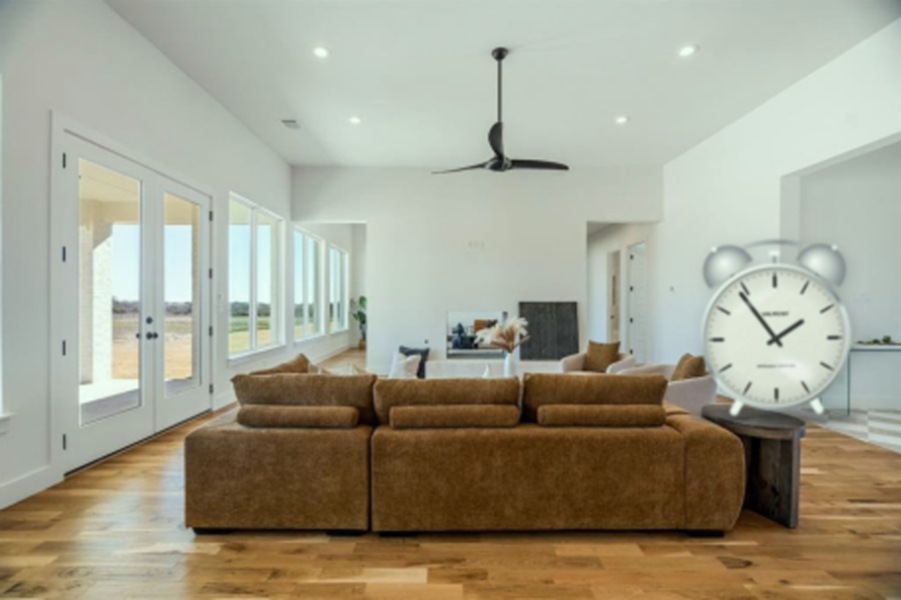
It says 1:54
